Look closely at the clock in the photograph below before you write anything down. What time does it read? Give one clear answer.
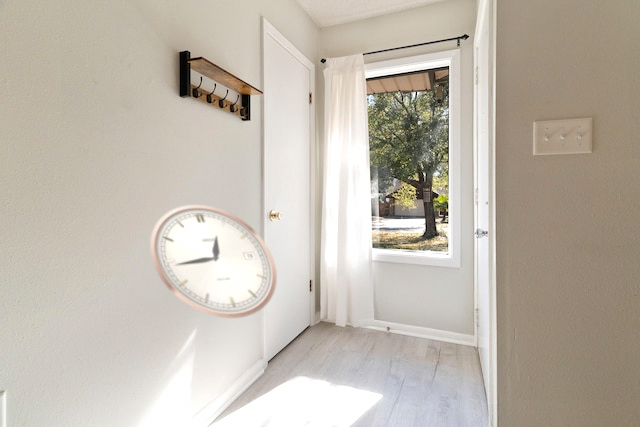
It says 12:44
